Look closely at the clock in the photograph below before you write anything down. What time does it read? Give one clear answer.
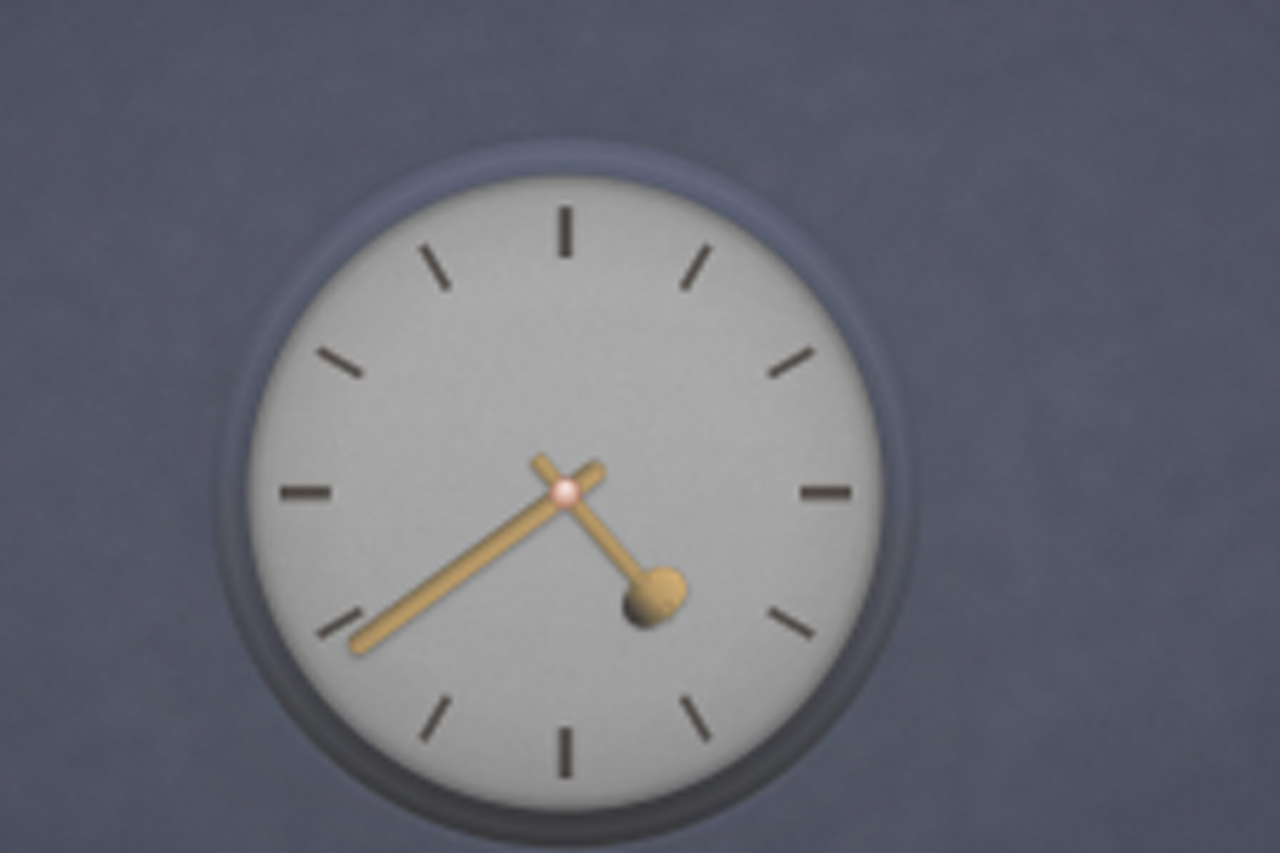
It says 4:39
